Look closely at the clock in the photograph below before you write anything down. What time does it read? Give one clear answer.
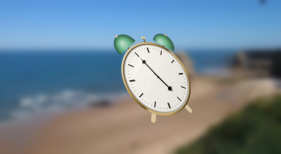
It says 4:55
